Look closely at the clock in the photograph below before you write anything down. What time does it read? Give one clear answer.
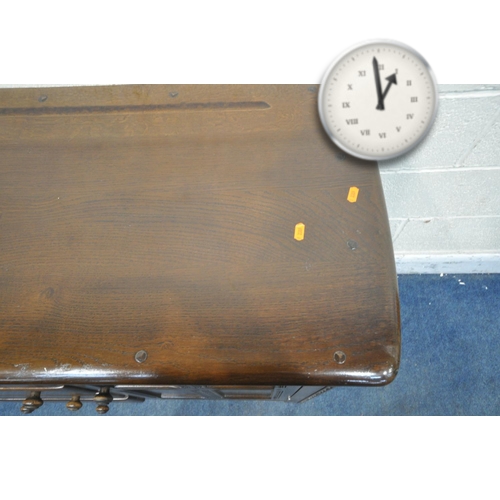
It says 12:59
